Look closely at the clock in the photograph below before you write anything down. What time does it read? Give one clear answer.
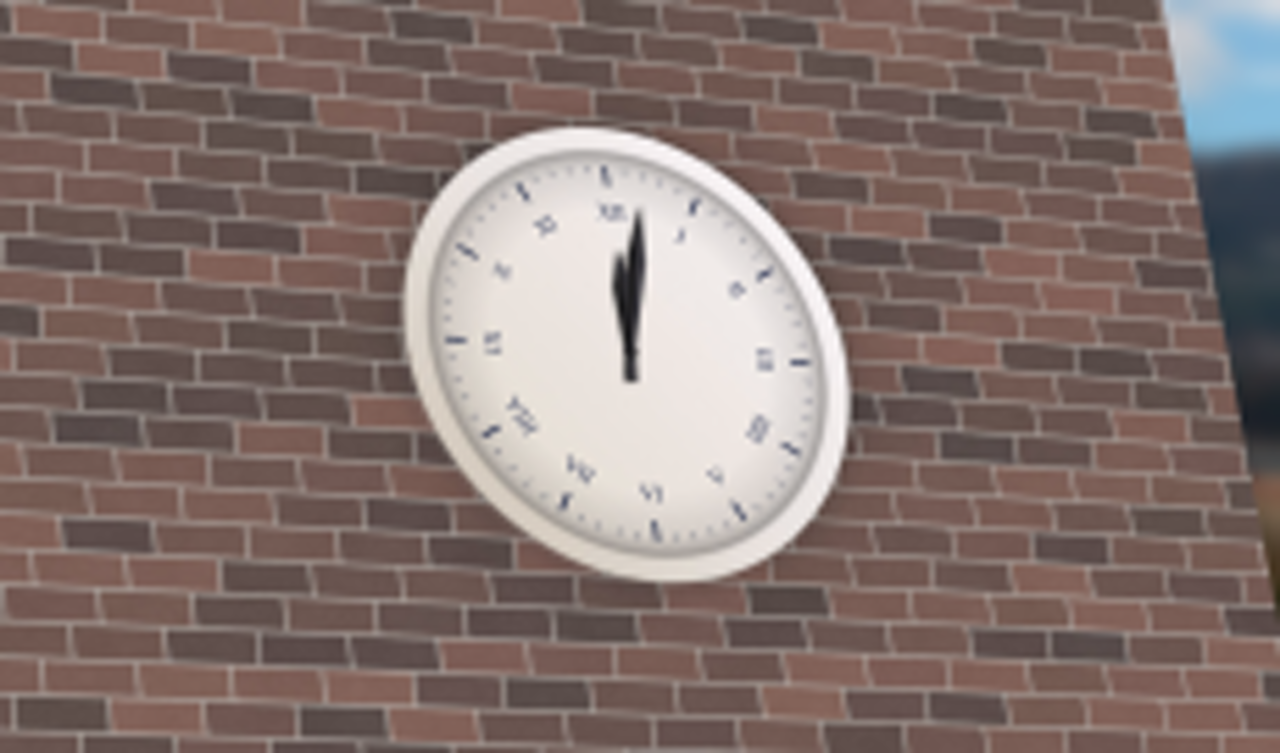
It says 12:02
